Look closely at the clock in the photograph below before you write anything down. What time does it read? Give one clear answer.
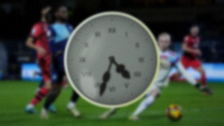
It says 4:33
